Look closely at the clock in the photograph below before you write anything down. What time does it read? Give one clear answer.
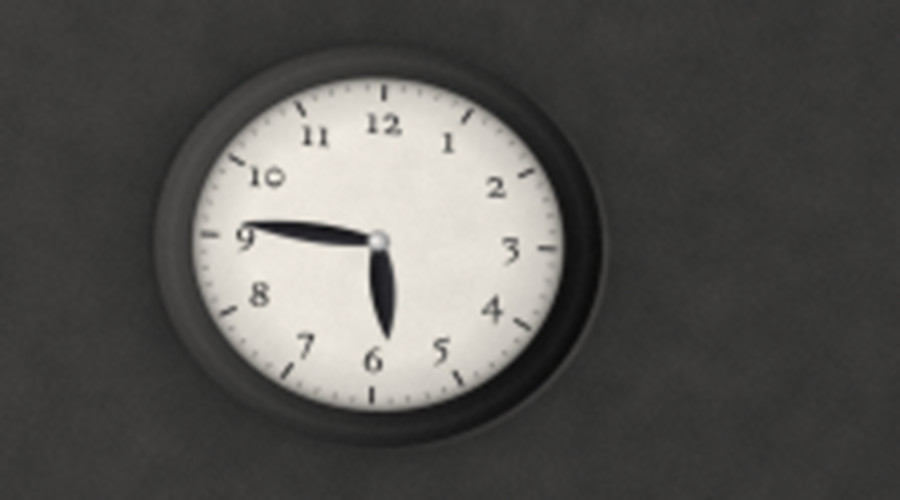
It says 5:46
